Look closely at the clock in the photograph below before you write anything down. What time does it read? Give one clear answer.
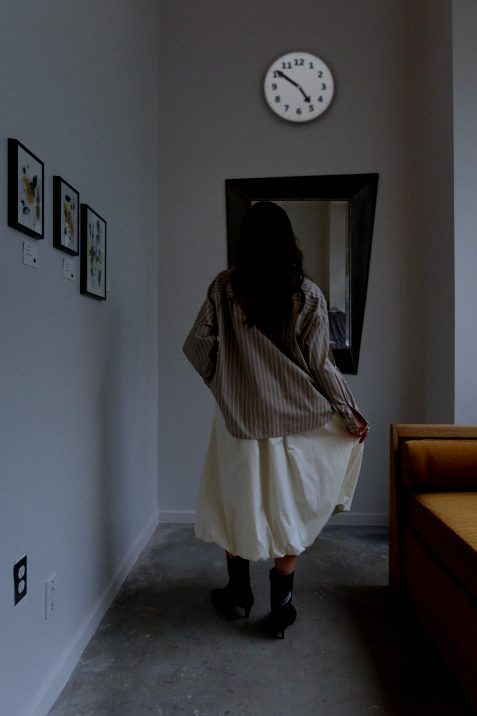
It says 4:51
